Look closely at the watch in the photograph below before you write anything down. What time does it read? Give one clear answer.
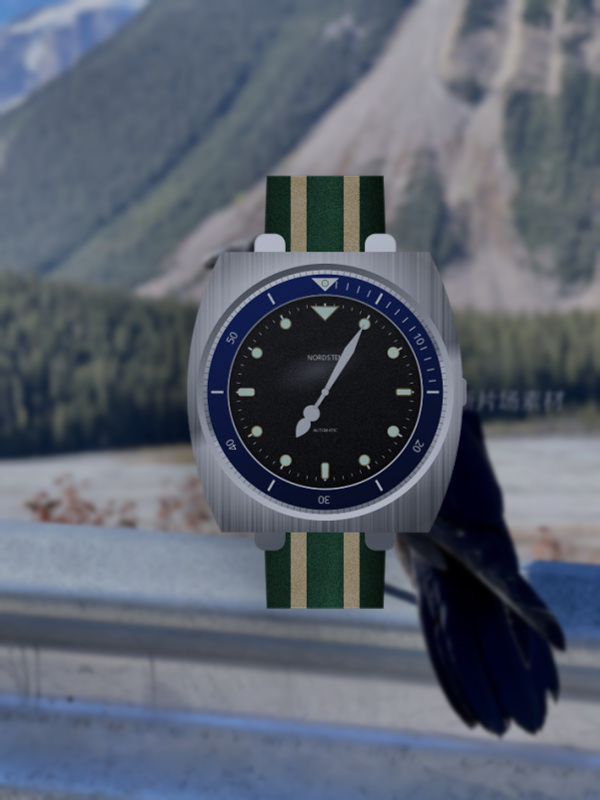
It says 7:05
